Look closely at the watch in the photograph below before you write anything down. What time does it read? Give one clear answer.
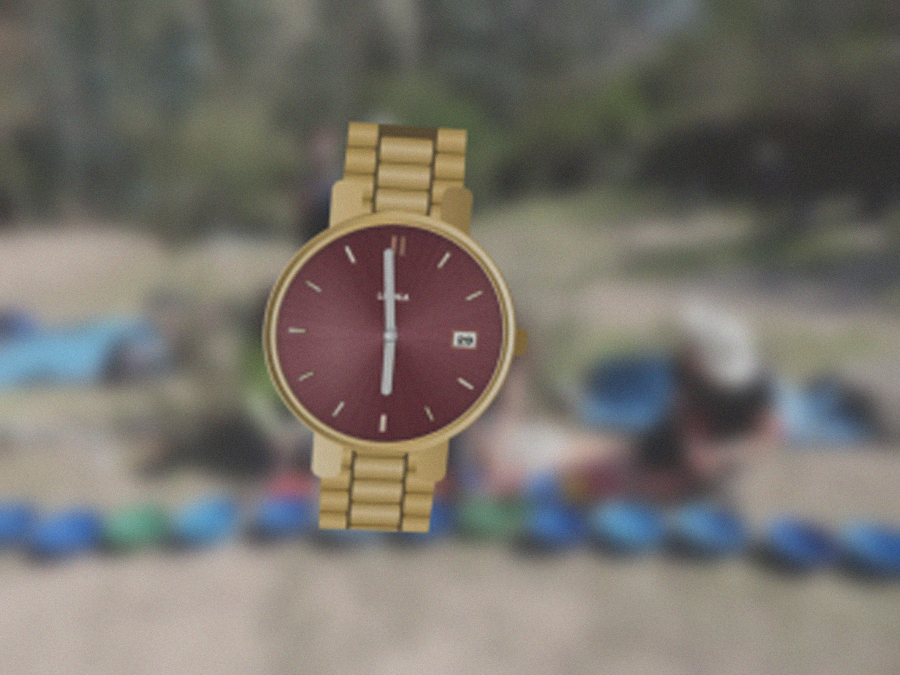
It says 5:59
